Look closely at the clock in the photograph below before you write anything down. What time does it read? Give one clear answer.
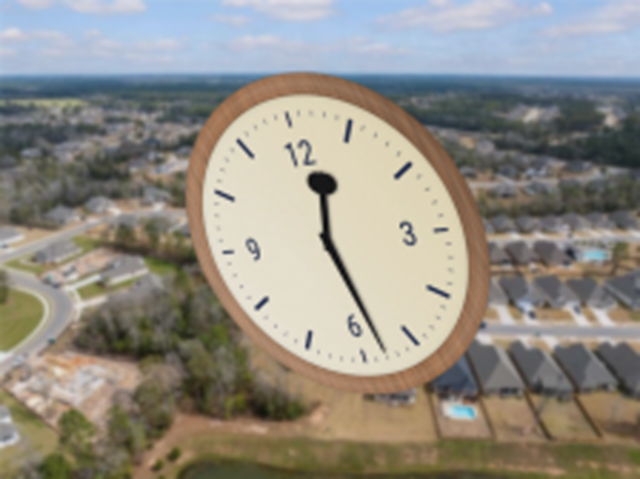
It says 12:28
